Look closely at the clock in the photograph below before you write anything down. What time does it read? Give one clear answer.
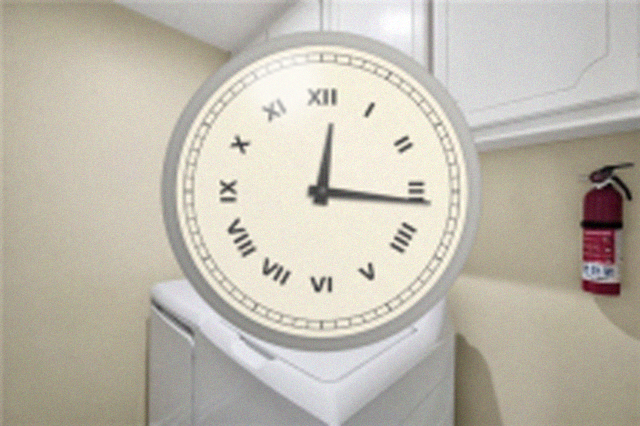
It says 12:16
